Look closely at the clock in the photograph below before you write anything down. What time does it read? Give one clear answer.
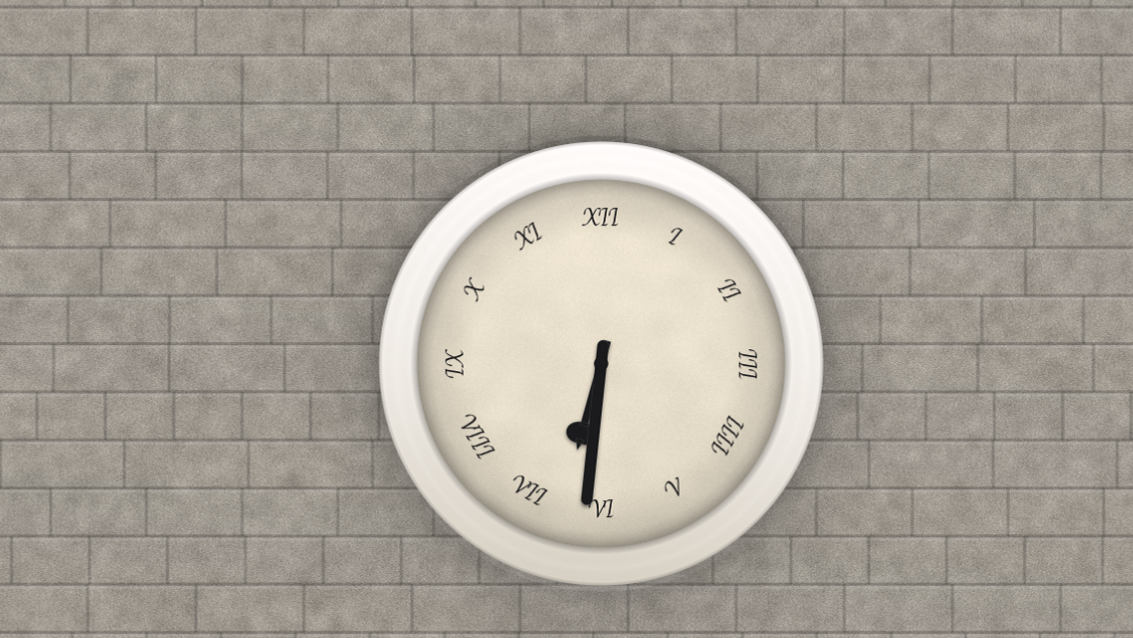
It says 6:31
